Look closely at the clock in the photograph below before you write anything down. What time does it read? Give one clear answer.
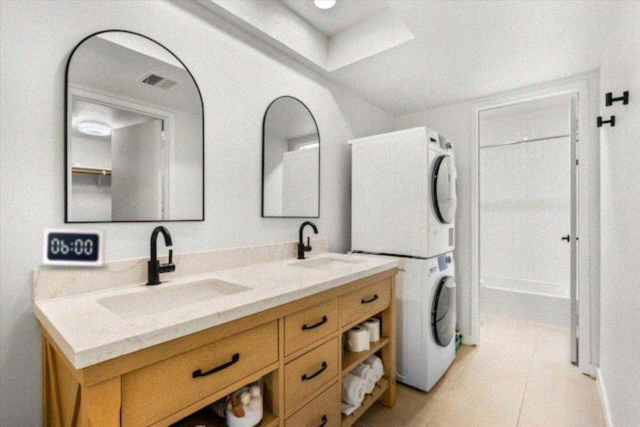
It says 6:00
